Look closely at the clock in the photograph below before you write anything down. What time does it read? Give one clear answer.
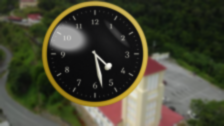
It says 4:28
